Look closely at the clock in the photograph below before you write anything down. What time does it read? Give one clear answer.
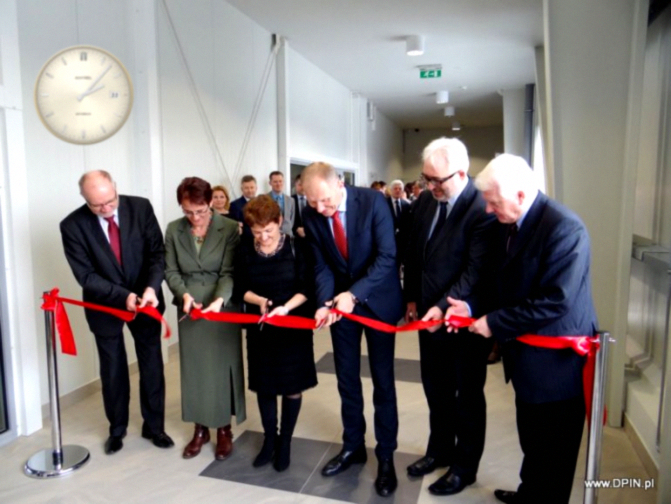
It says 2:07
